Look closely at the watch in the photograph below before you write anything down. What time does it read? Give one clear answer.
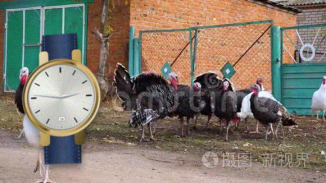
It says 2:46
